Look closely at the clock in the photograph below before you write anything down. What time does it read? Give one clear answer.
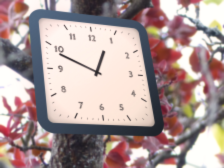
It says 12:49
